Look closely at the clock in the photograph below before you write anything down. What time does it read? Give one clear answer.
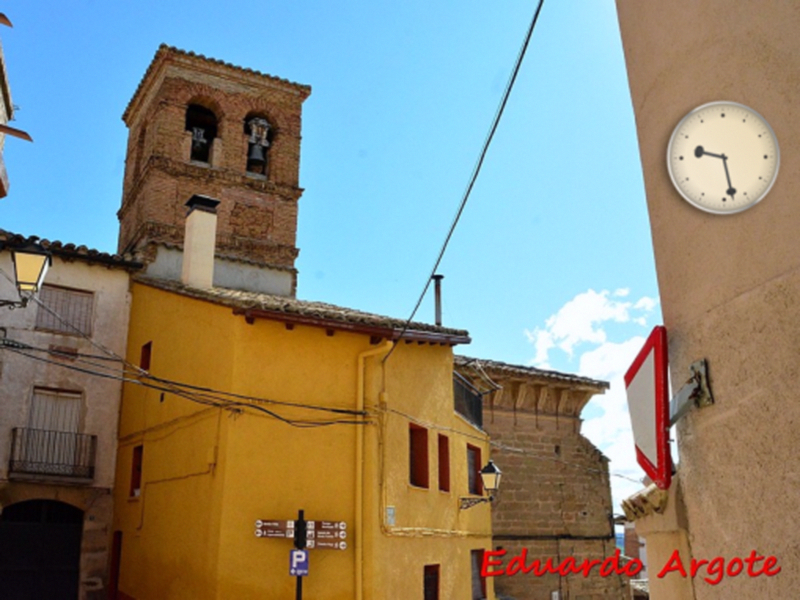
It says 9:28
